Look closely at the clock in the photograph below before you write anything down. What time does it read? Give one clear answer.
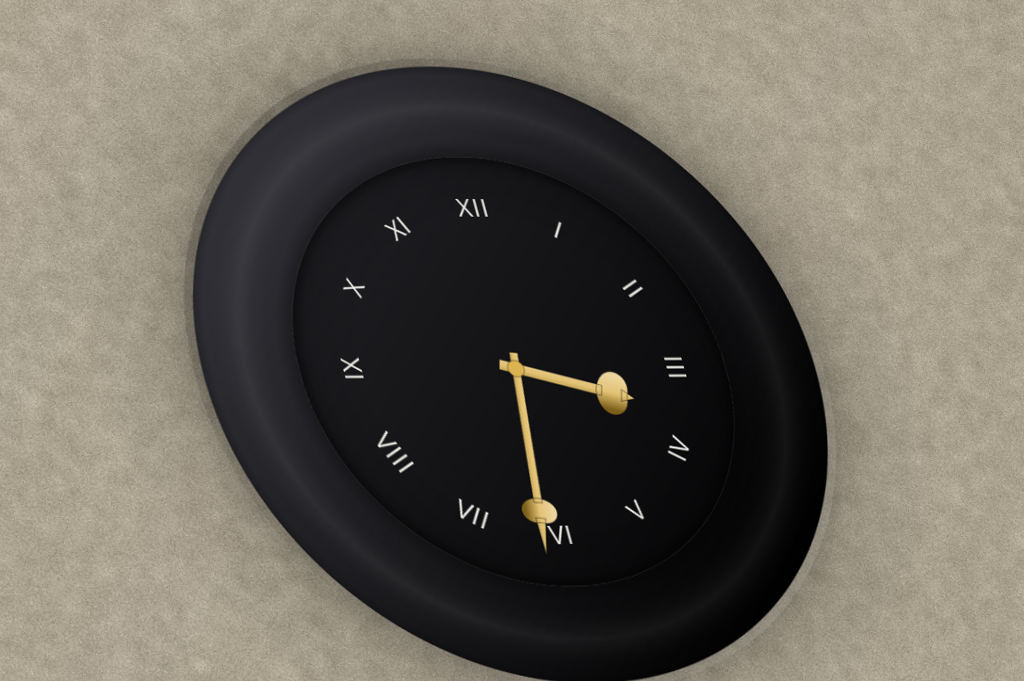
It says 3:31
